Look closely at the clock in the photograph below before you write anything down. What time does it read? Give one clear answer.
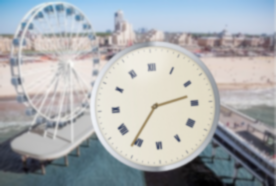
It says 2:36
